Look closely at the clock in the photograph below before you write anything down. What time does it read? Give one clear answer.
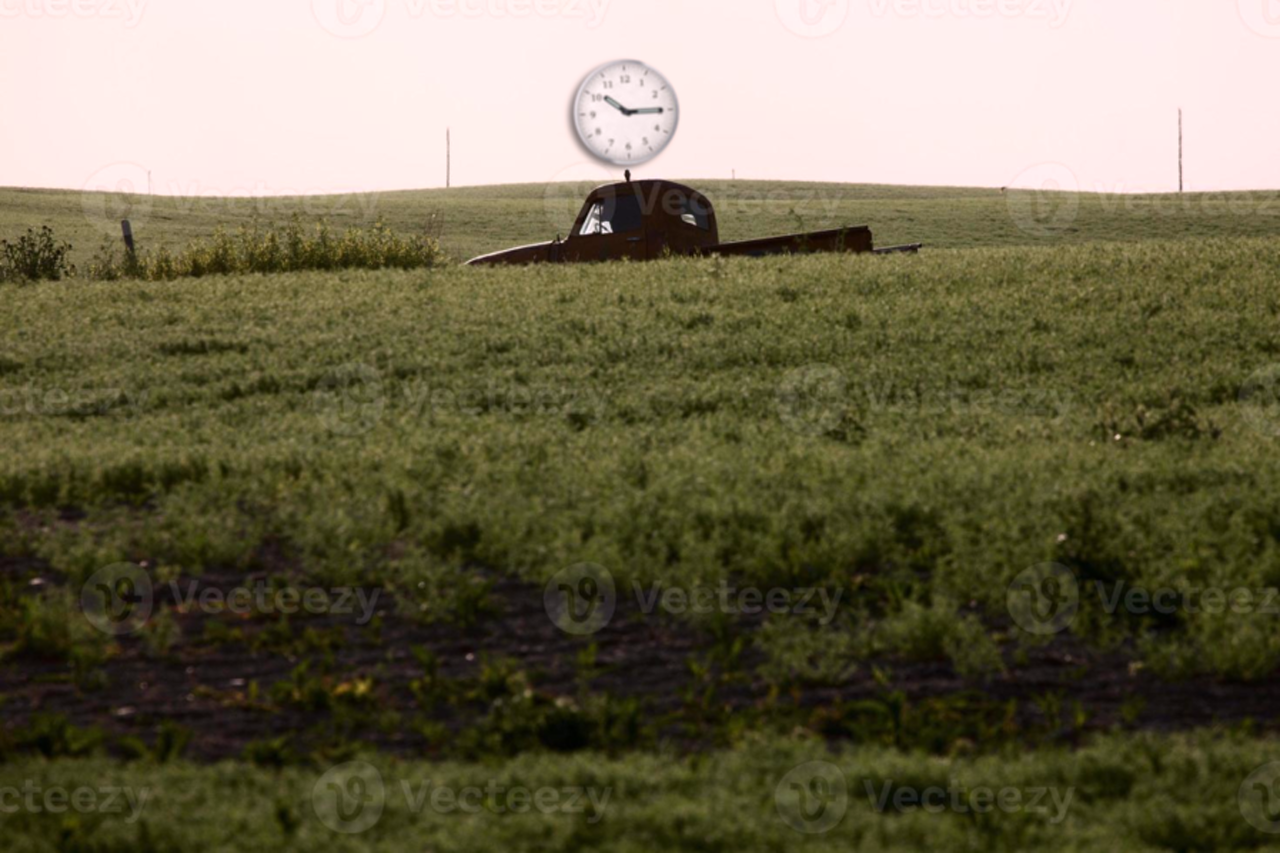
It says 10:15
